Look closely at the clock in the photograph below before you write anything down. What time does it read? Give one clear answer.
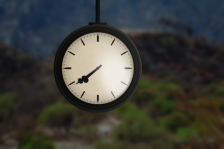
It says 7:39
